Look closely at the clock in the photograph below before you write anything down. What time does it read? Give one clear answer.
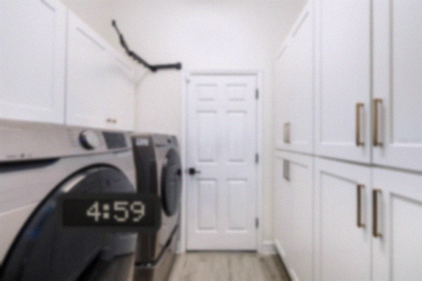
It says 4:59
